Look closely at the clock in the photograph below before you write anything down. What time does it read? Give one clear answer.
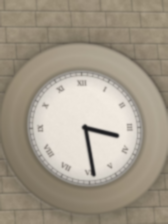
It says 3:29
